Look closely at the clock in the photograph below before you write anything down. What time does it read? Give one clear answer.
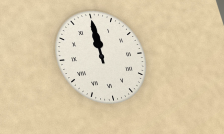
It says 12:00
